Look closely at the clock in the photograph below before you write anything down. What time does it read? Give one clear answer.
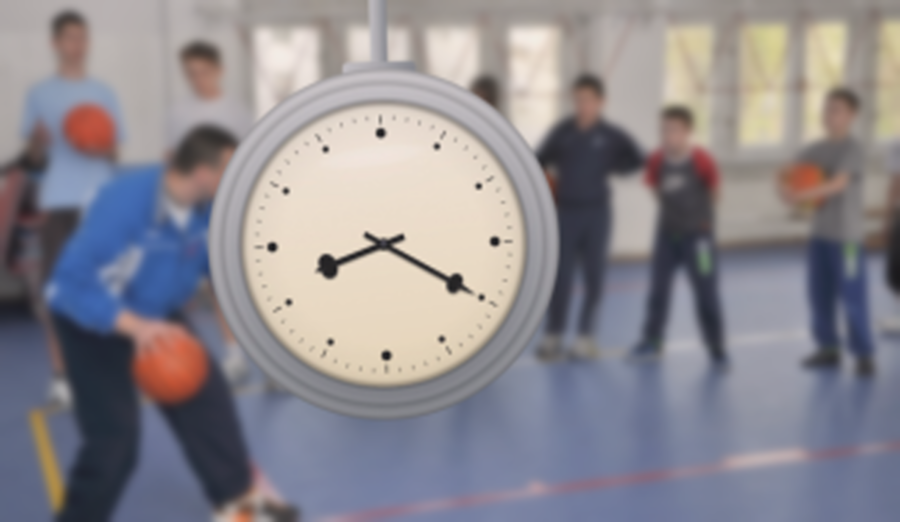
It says 8:20
